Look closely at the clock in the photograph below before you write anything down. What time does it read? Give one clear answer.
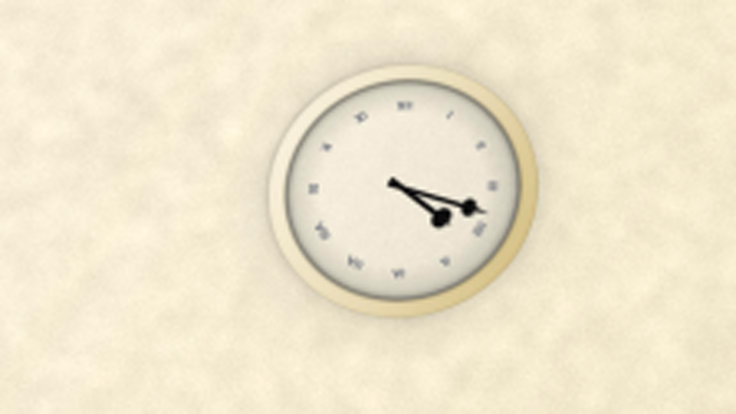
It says 4:18
